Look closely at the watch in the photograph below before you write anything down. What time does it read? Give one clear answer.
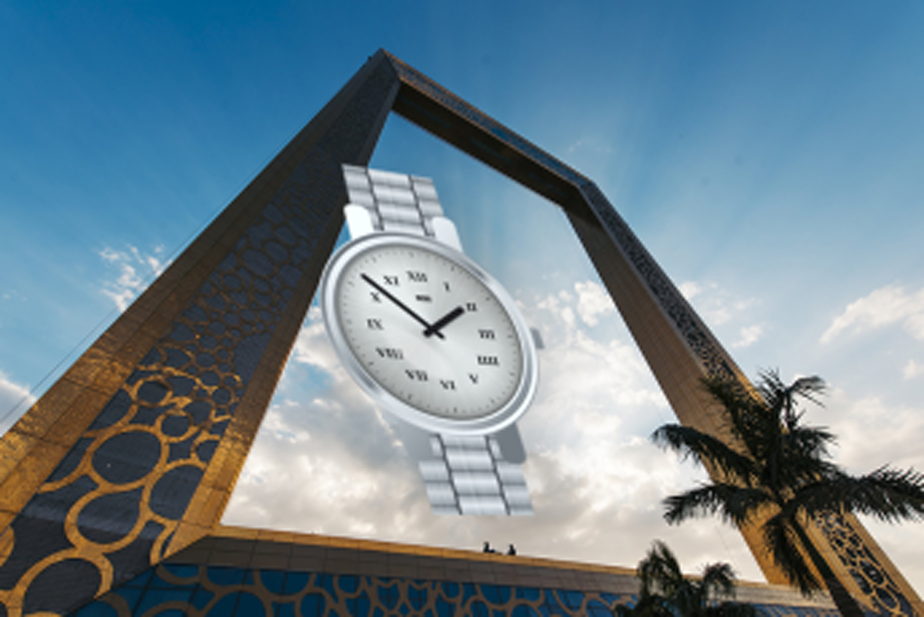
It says 1:52
